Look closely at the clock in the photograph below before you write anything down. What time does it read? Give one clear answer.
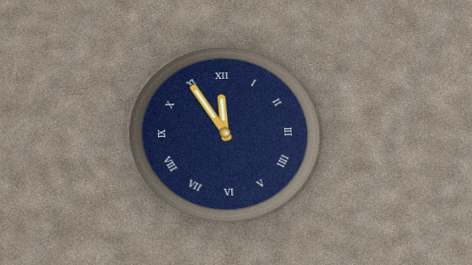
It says 11:55
